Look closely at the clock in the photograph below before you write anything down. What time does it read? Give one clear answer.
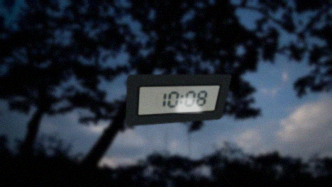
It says 10:08
